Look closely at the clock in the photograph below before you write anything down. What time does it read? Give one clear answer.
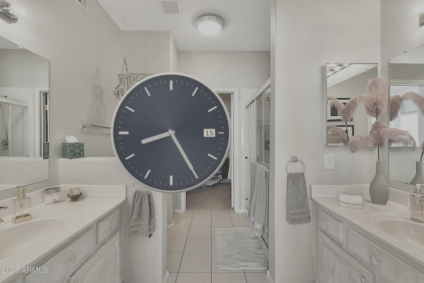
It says 8:25
